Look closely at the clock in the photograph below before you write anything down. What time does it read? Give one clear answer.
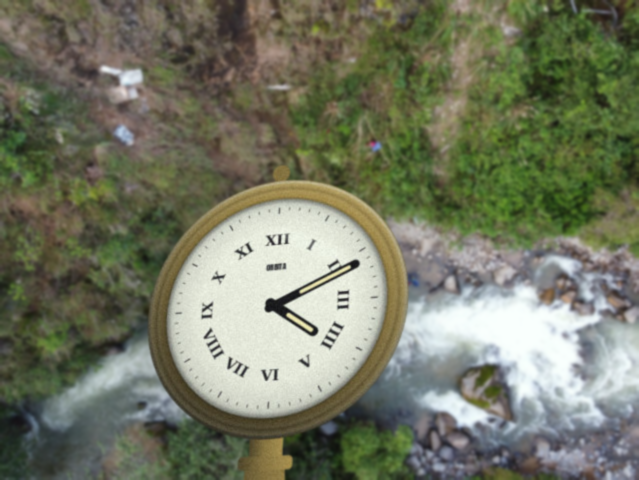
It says 4:11
